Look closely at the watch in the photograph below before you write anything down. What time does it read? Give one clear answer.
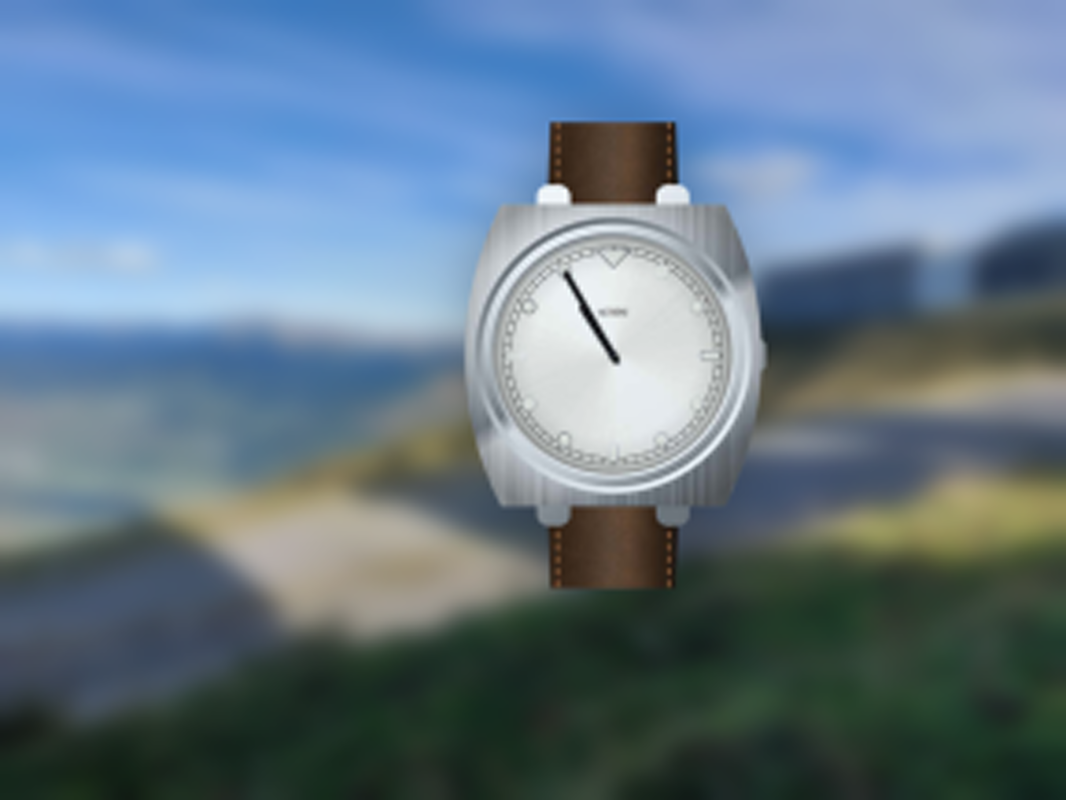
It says 10:55
